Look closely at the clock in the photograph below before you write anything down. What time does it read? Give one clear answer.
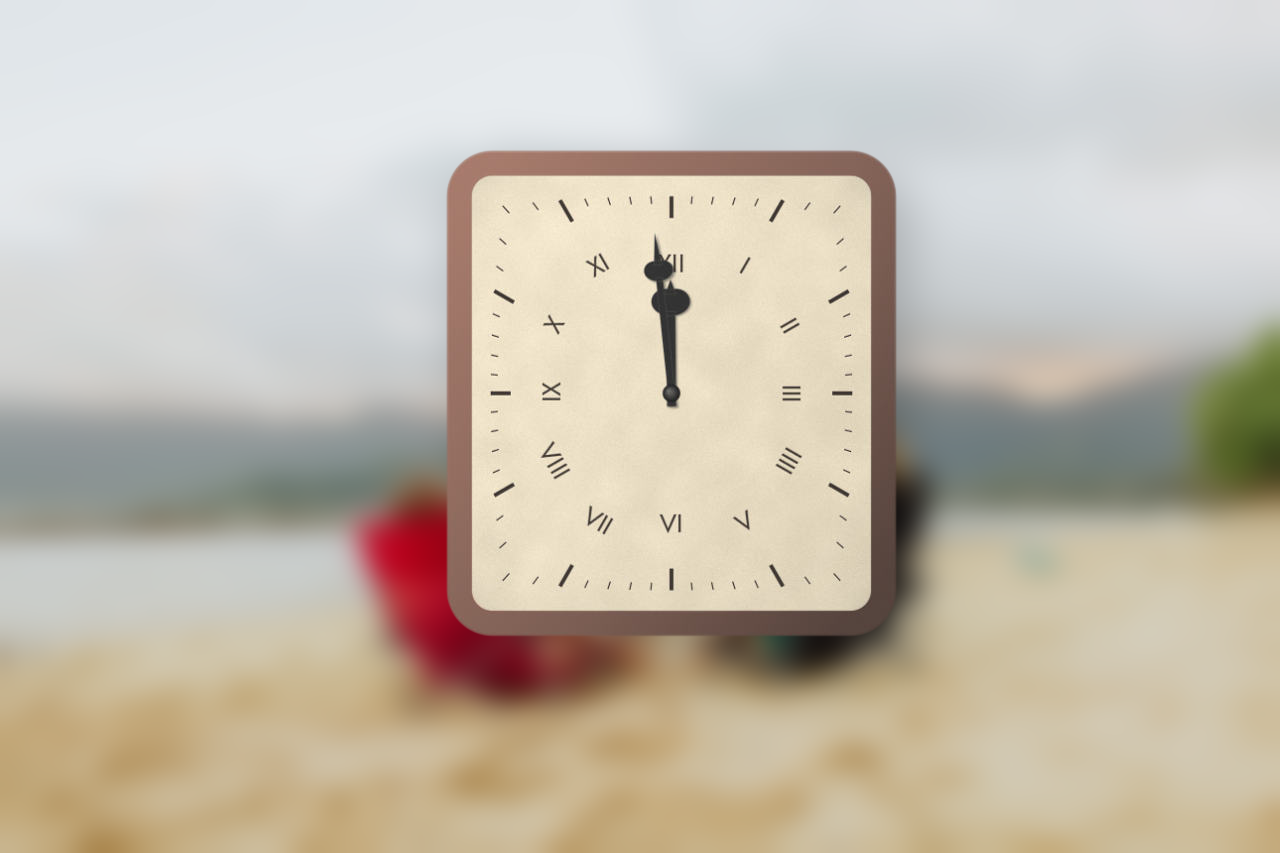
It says 11:59
